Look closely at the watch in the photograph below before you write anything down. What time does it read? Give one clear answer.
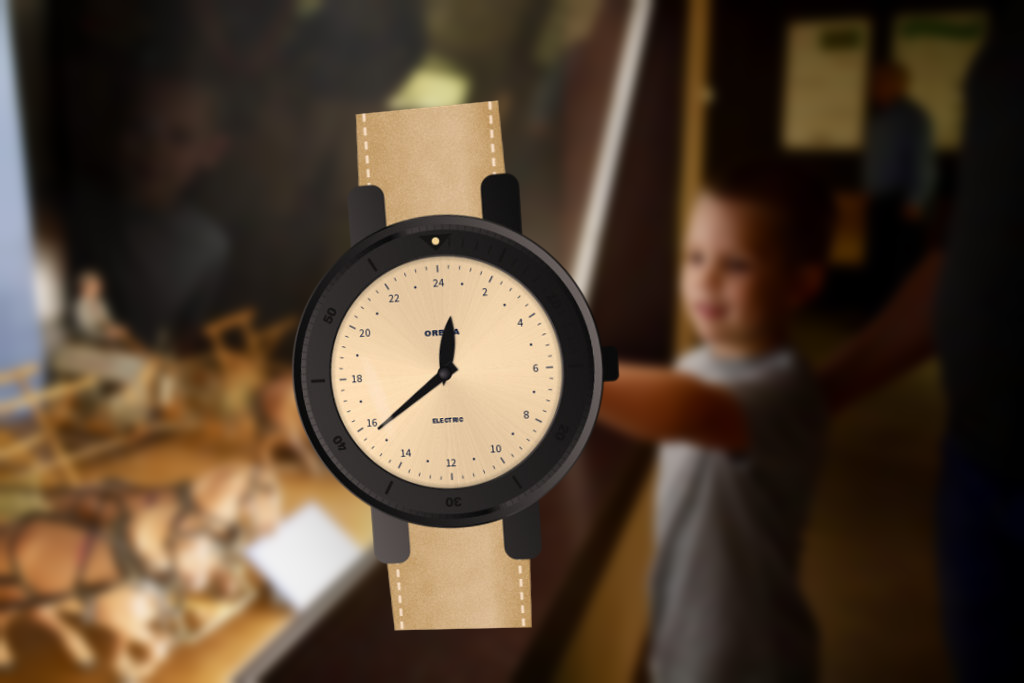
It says 0:39
